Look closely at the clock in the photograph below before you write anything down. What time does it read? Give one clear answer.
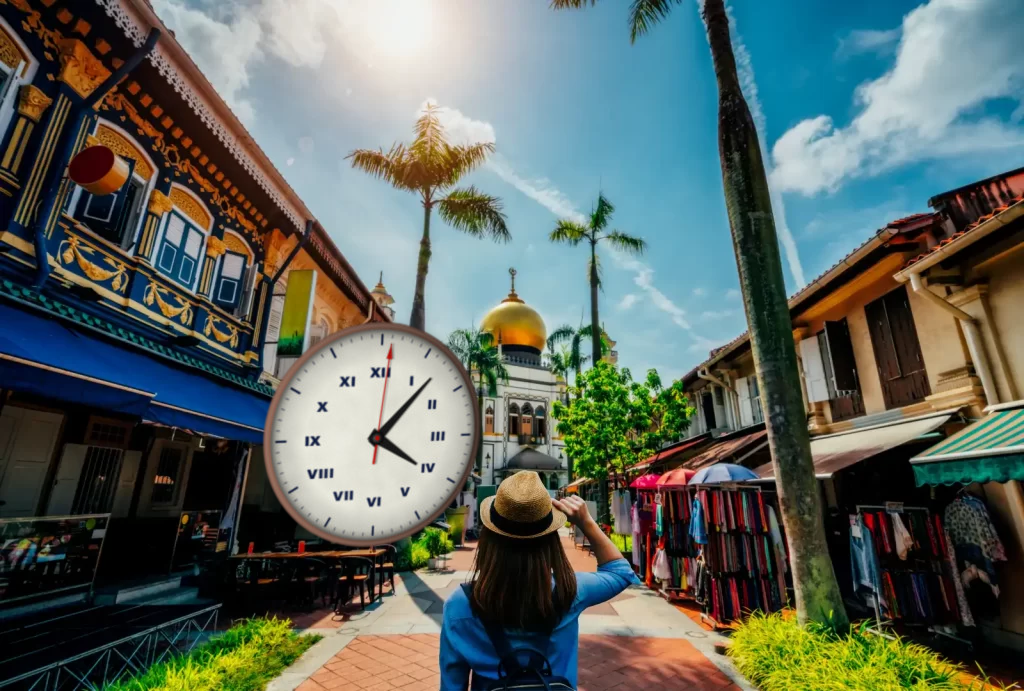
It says 4:07:01
